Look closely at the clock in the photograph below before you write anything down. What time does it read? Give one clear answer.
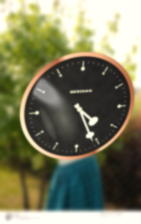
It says 4:26
